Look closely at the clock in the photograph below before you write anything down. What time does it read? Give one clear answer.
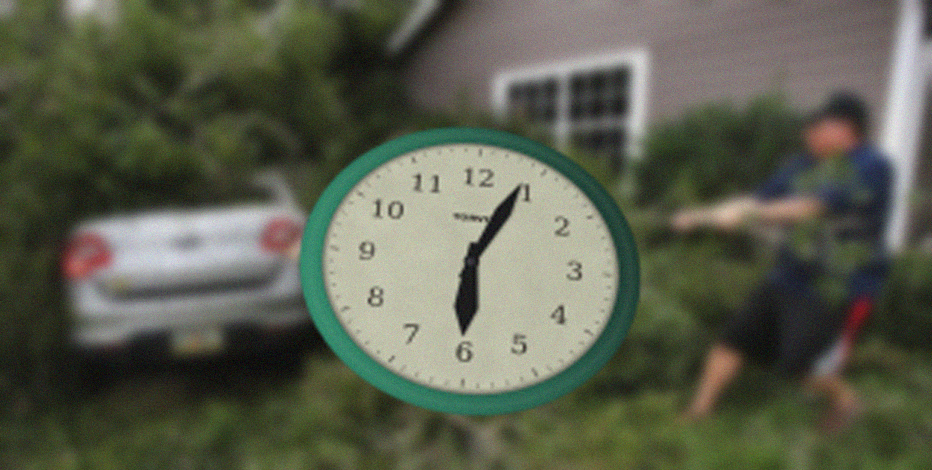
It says 6:04
